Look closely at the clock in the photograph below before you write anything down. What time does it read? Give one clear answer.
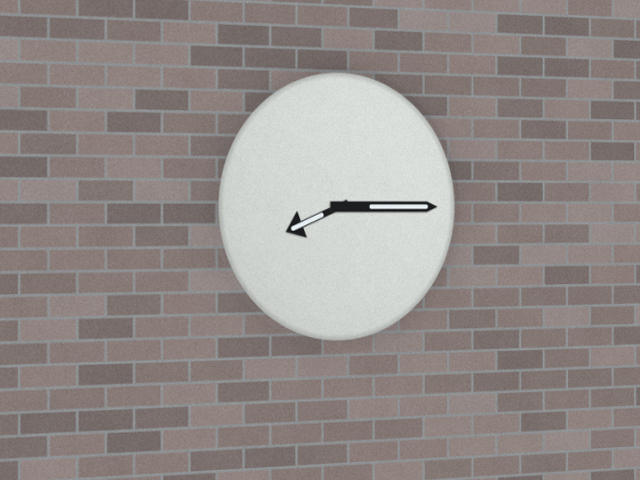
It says 8:15
